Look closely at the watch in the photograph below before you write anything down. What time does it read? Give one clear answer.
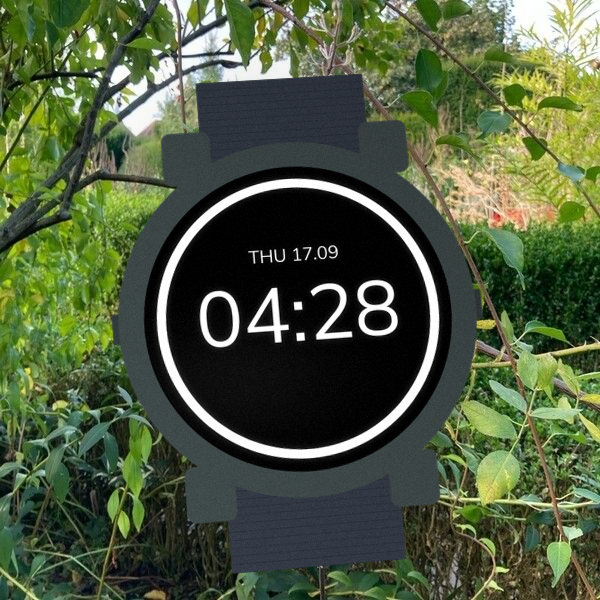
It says 4:28
